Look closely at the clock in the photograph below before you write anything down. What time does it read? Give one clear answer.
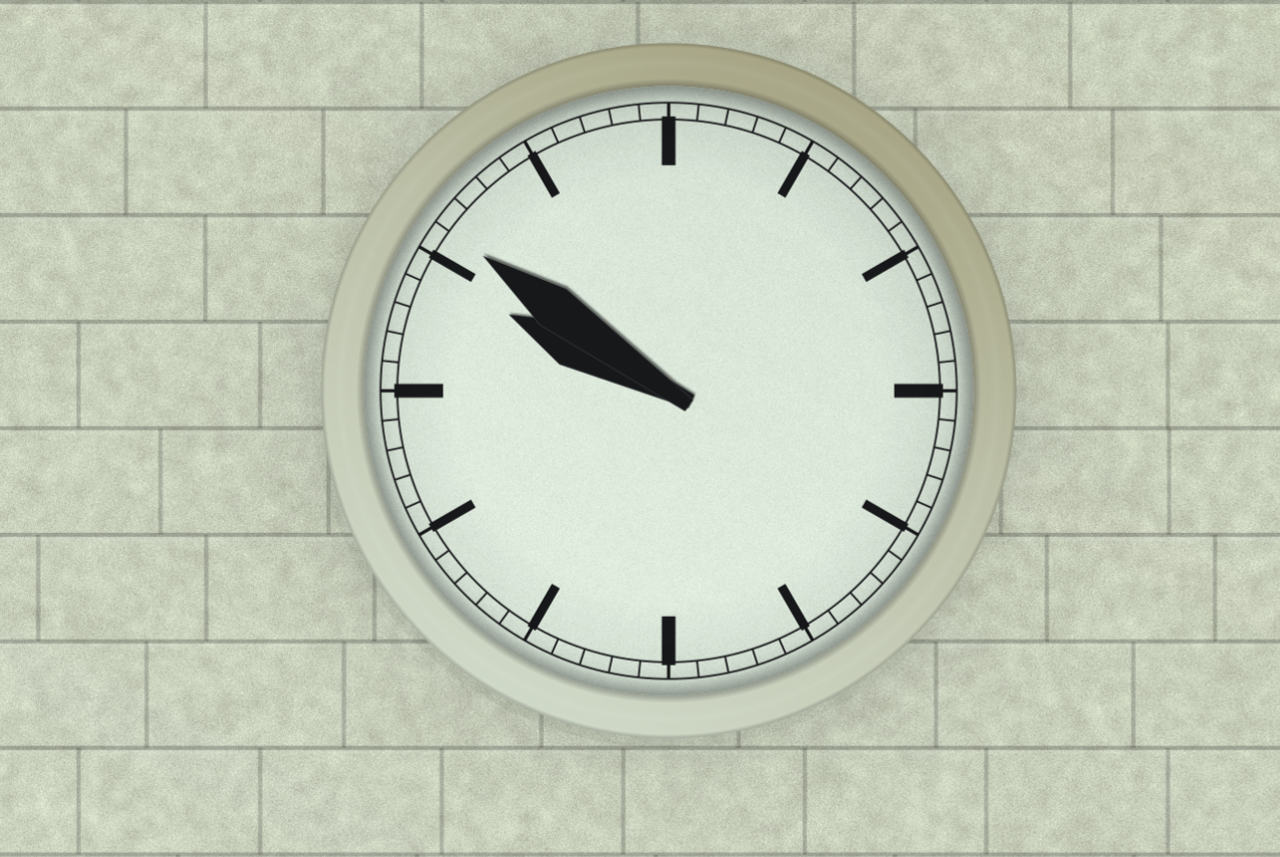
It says 9:51
